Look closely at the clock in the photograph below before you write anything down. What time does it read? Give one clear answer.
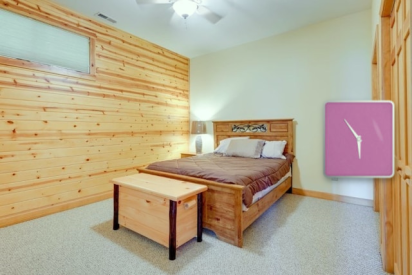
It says 5:54
